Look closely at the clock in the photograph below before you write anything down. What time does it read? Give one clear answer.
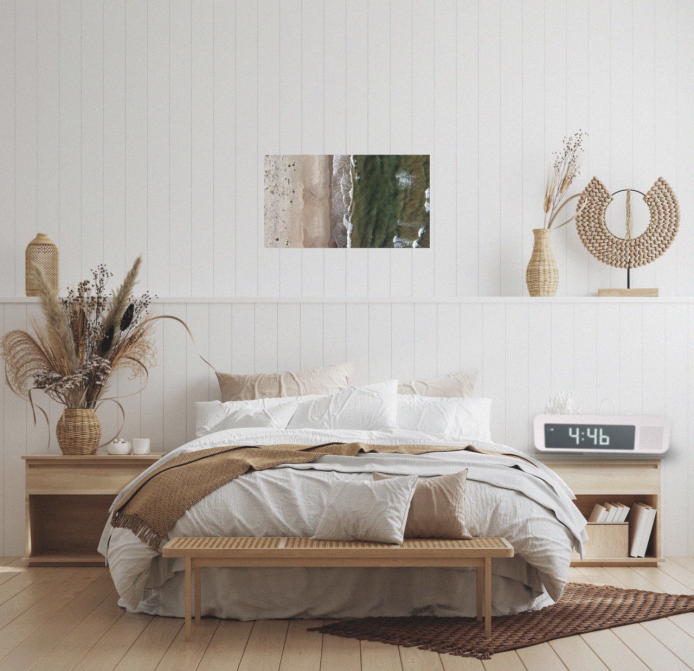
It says 4:46
